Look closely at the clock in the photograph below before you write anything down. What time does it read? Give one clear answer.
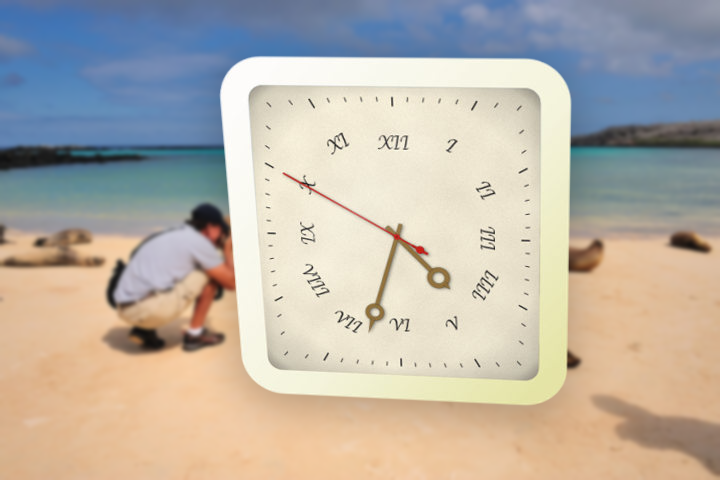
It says 4:32:50
